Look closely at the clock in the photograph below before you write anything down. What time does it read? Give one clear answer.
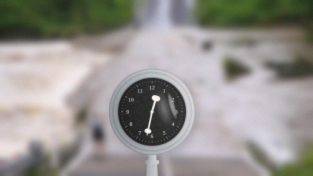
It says 12:32
